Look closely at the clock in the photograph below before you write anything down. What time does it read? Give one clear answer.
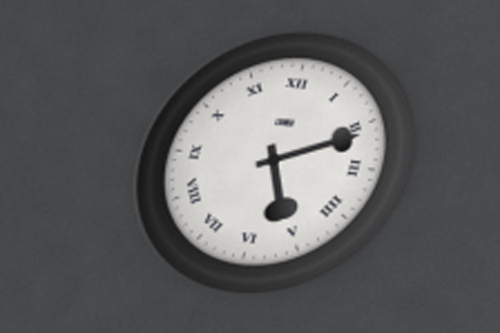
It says 5:11
